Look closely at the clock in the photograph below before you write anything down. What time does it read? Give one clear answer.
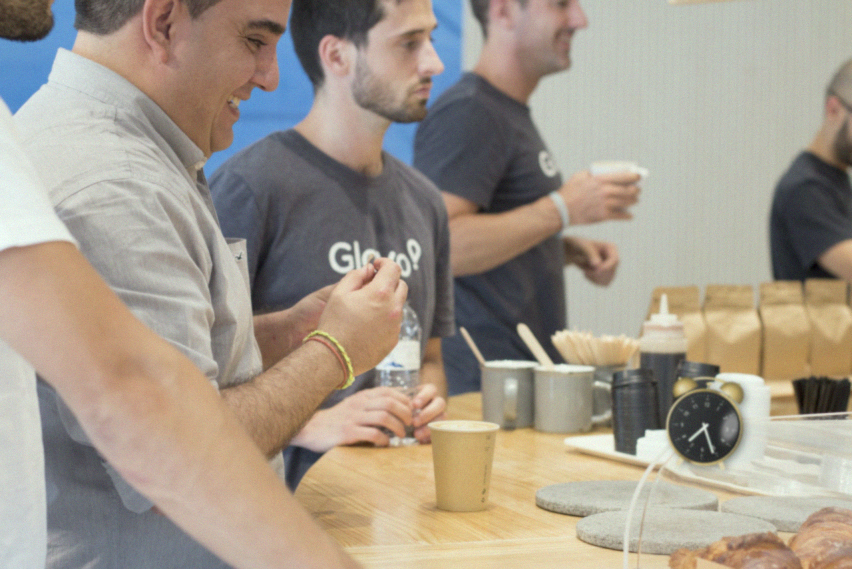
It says 7:26
